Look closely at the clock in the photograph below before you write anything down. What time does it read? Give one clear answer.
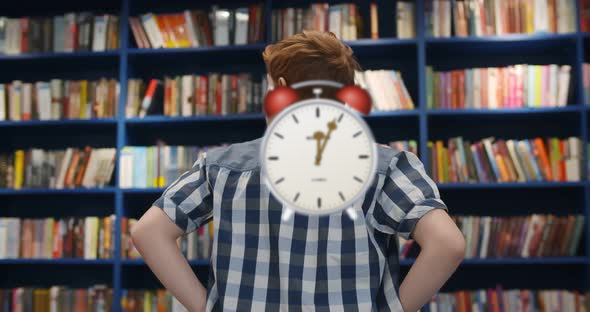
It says 12:04
